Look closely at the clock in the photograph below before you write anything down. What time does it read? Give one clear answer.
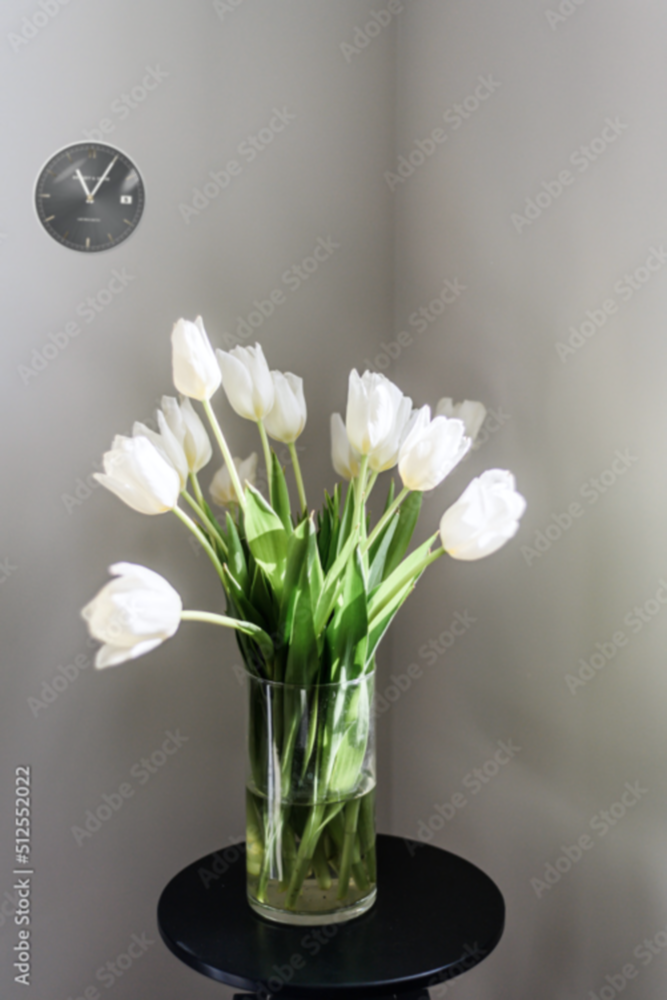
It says 11:05
